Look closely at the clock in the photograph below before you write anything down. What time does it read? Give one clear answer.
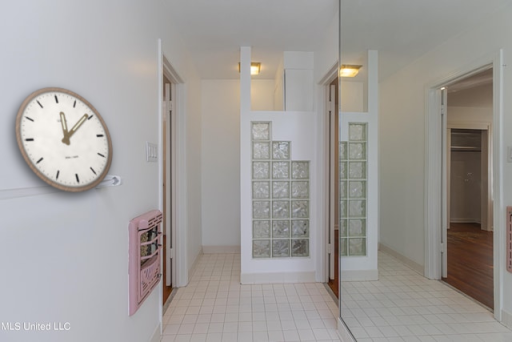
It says 12:09
